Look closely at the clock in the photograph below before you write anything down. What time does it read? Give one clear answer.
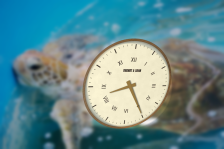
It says 8:25
